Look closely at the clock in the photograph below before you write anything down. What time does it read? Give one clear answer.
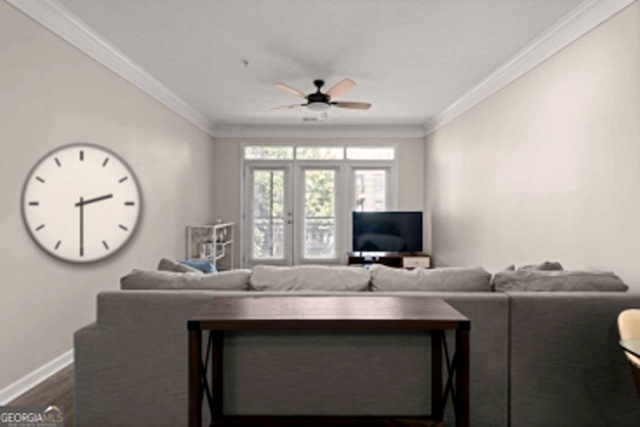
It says 2:30
